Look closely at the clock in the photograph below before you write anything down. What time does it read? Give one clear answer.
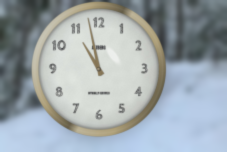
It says 10:58
